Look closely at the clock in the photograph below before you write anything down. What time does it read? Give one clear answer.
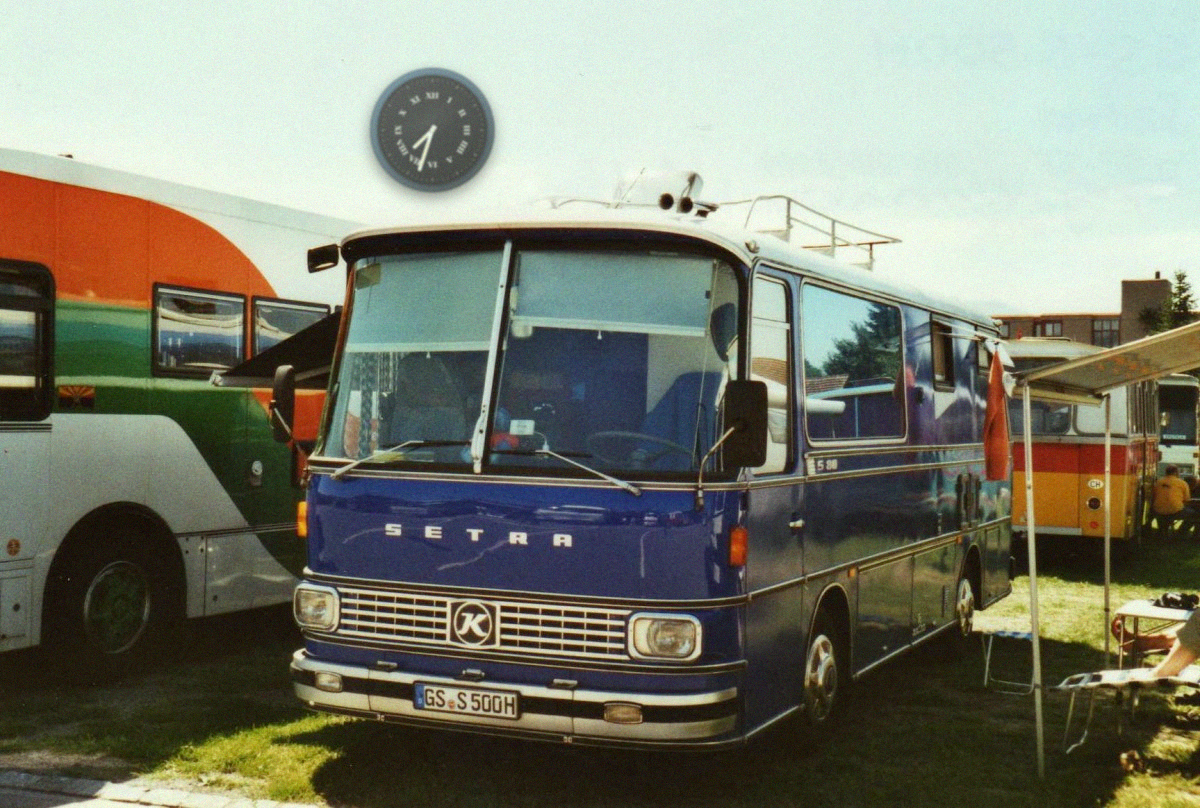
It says 7:33
